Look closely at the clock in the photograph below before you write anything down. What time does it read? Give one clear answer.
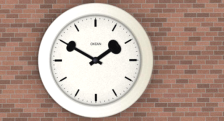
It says 1:50
